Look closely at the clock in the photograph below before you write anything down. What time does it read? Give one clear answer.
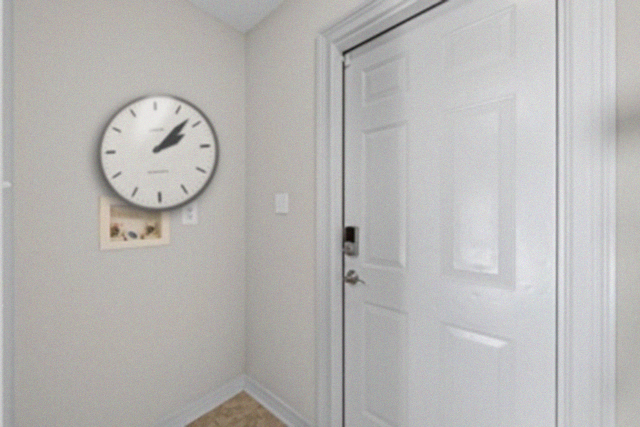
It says 2:08
